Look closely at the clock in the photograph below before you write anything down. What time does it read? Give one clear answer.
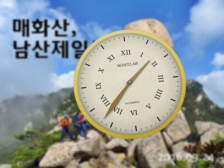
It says 1:37
